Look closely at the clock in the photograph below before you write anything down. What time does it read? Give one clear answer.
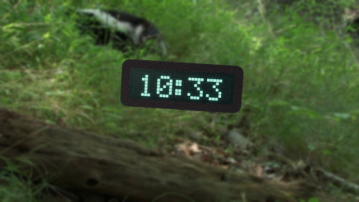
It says 10:33
